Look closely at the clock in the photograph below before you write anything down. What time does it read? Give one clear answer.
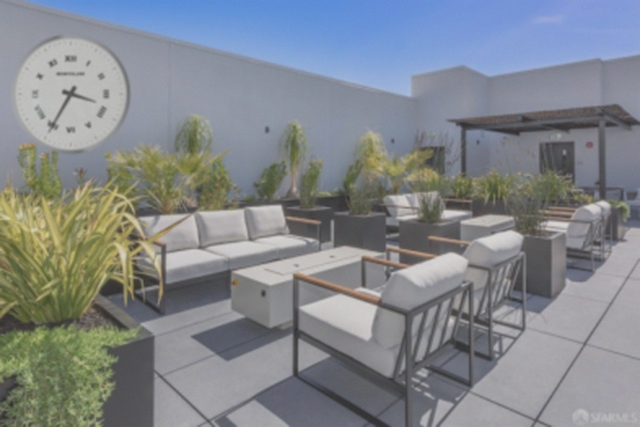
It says 3:35
